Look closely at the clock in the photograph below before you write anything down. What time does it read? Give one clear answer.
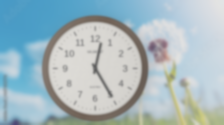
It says 12:25
